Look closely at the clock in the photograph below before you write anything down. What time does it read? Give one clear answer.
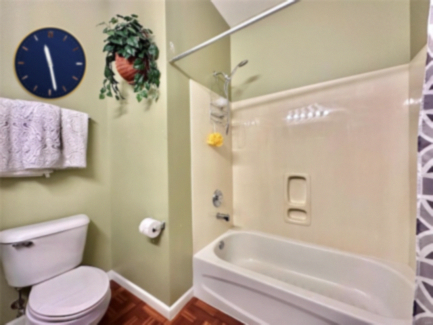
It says 11:28
